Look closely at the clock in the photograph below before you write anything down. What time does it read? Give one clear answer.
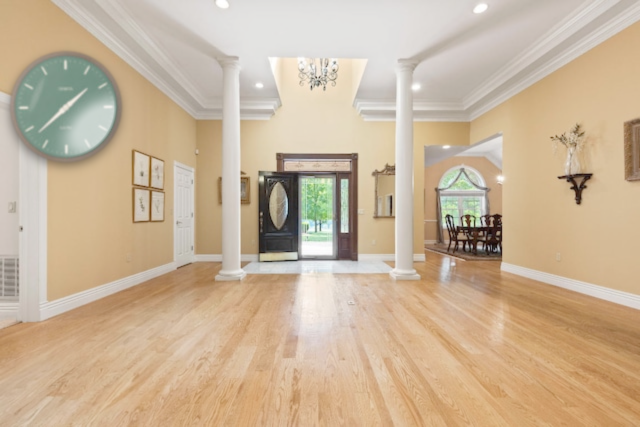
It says 1:38
